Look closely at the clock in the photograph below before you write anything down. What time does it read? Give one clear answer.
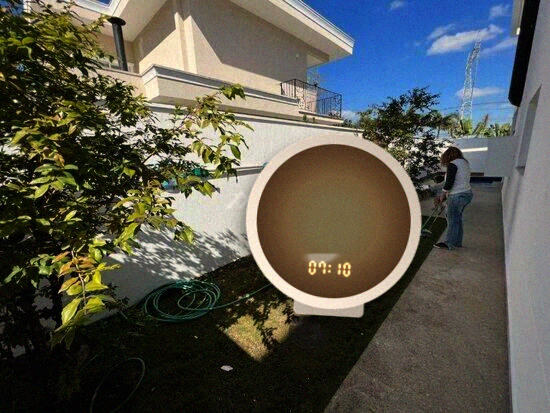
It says 7:10
